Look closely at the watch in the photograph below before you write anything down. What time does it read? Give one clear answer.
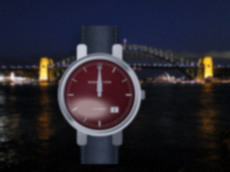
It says 12:00
